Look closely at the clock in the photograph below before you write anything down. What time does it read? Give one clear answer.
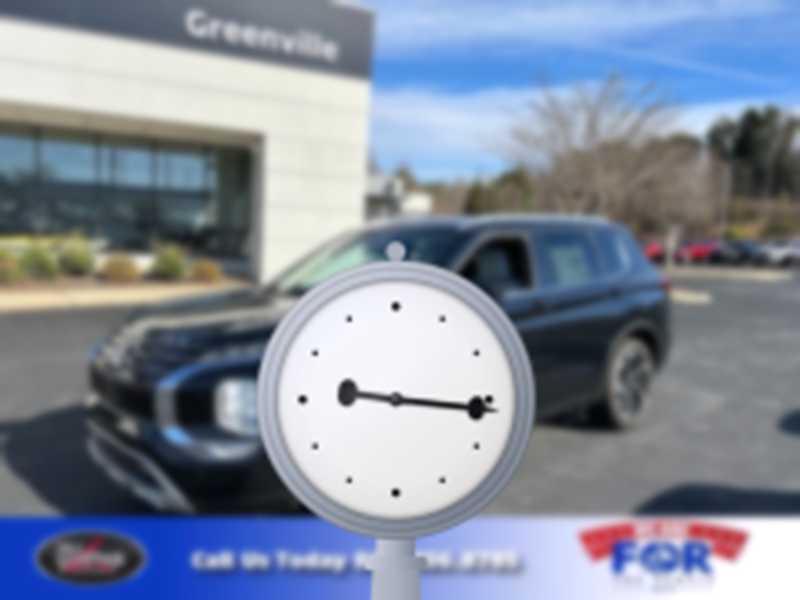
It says 9:16
